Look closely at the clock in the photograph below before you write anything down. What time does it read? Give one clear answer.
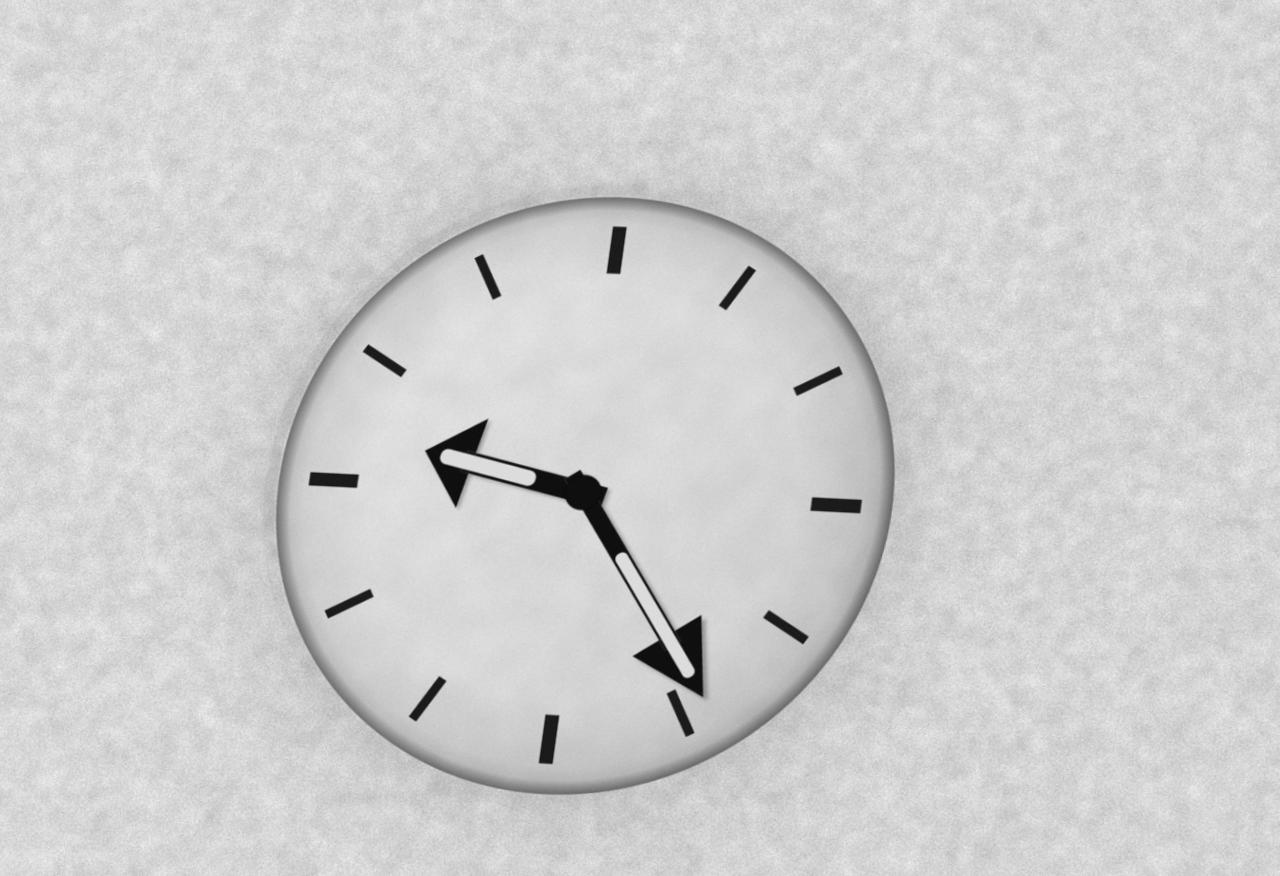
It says 9:24
